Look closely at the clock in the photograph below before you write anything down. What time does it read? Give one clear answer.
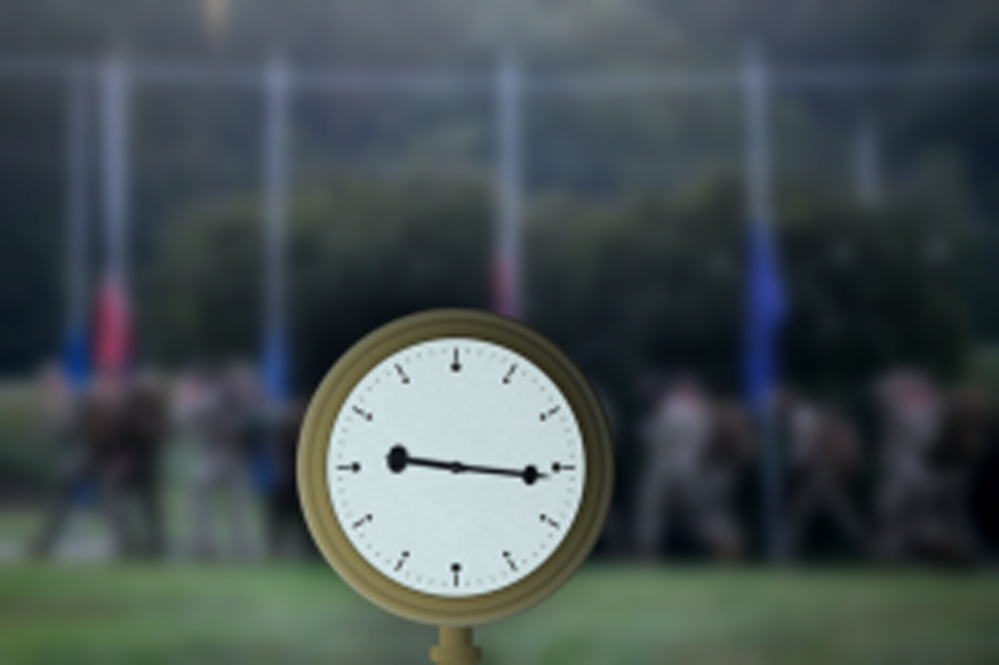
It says 9:16
